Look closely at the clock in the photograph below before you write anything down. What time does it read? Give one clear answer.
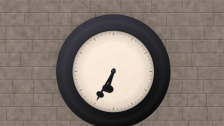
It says 6:35
